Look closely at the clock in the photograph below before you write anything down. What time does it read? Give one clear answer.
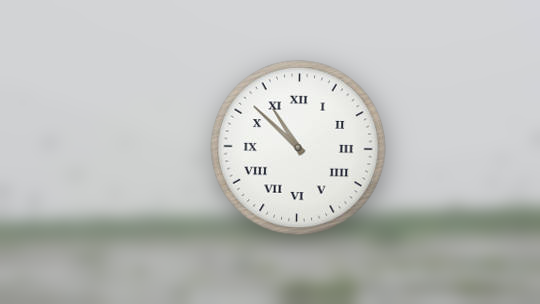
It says 10:52
